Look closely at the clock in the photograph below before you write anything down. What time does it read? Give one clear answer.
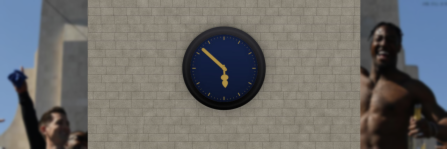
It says 5:52
